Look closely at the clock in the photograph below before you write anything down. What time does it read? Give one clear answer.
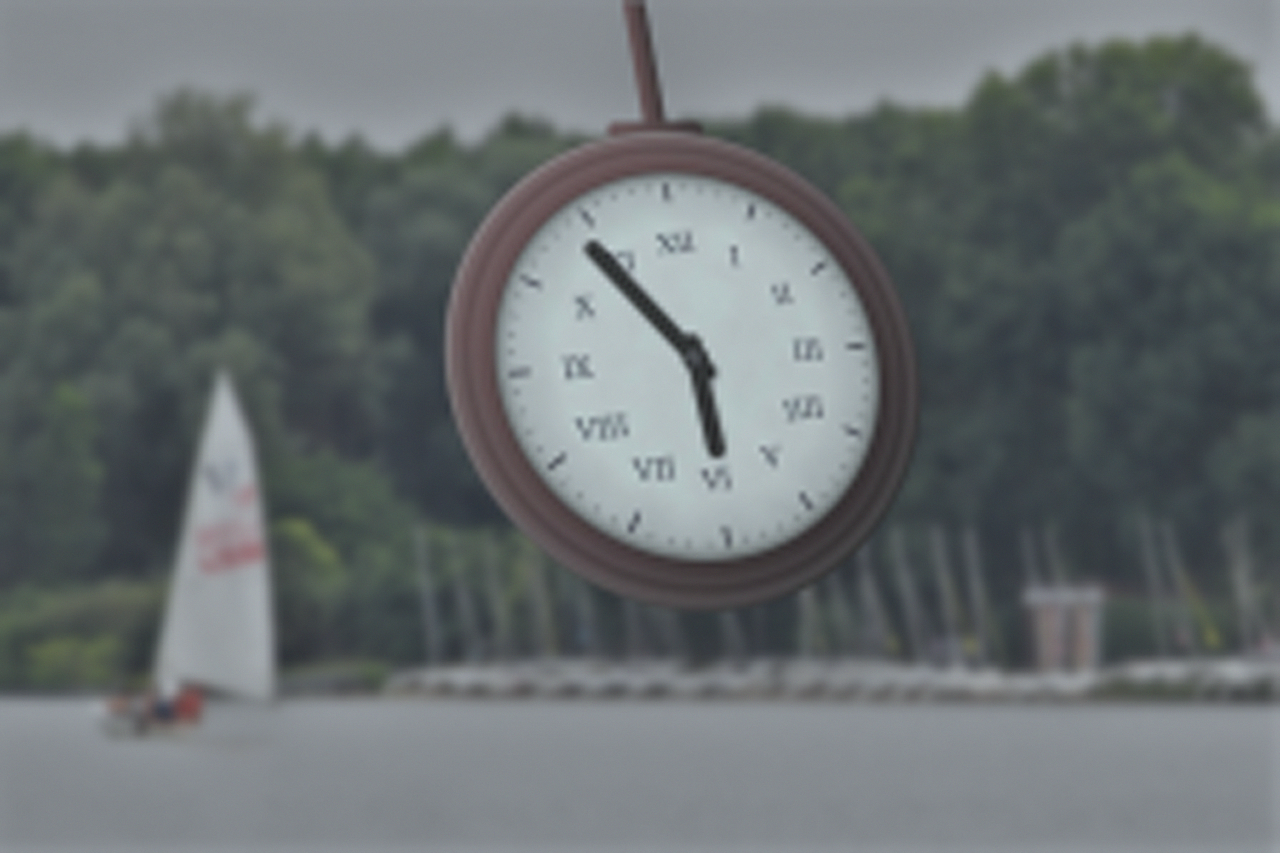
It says 5:54
